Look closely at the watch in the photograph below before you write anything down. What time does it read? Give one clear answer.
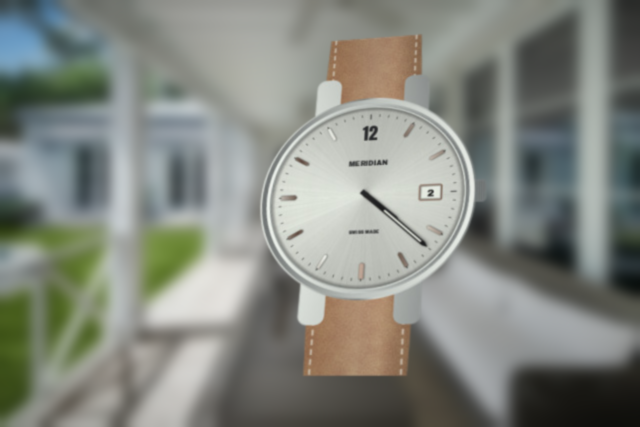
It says 4:22
